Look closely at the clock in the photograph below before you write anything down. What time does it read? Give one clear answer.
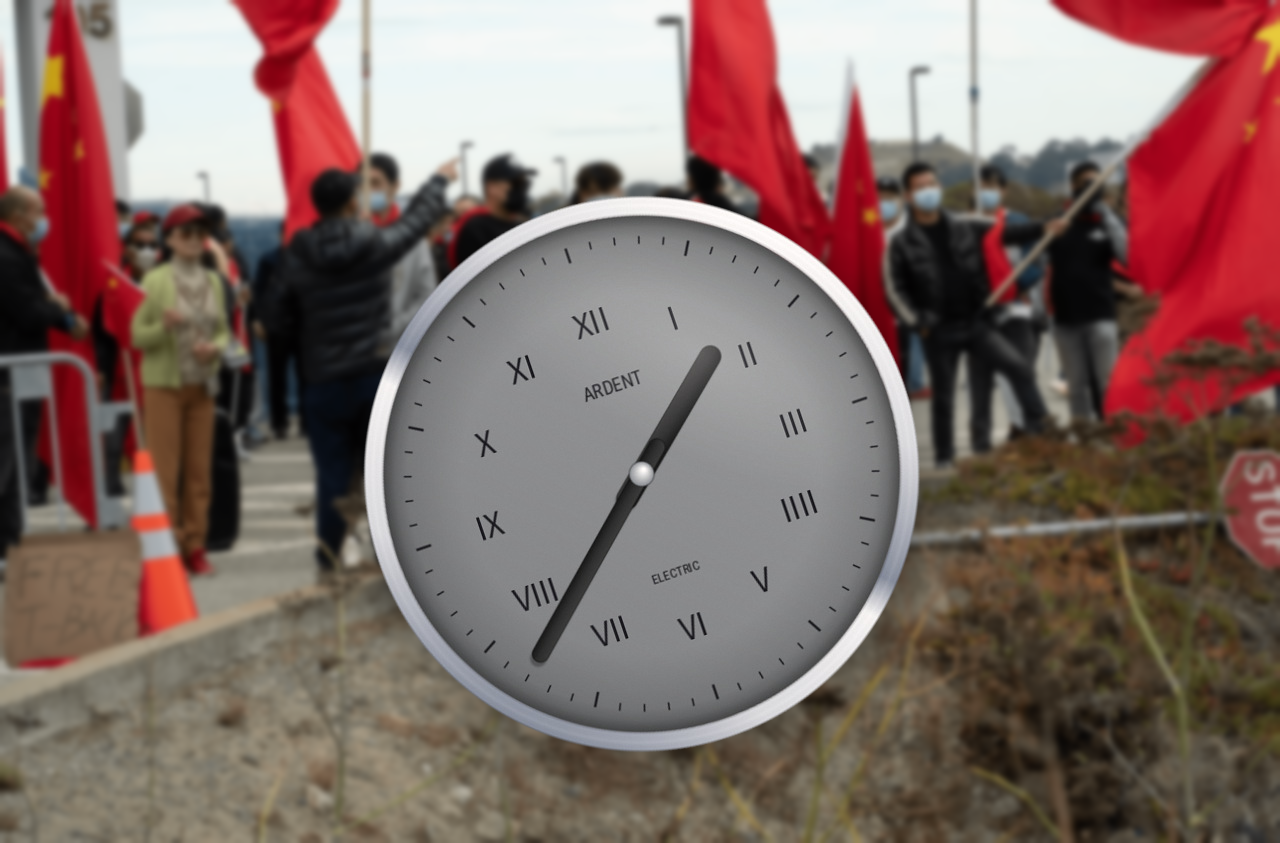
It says 1:38
